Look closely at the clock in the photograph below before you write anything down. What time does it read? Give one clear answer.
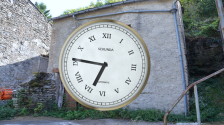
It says 6:46
